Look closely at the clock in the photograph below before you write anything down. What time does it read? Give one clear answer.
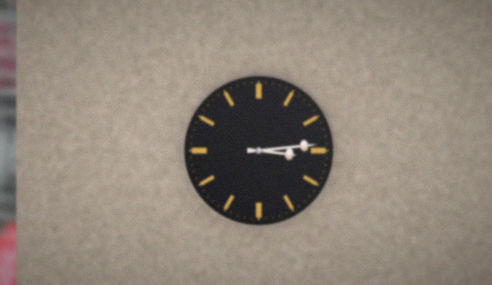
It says 3:14
